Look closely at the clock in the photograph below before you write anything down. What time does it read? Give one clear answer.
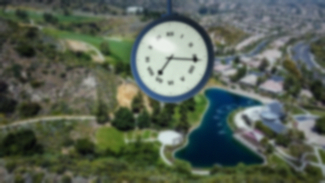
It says 7:16
